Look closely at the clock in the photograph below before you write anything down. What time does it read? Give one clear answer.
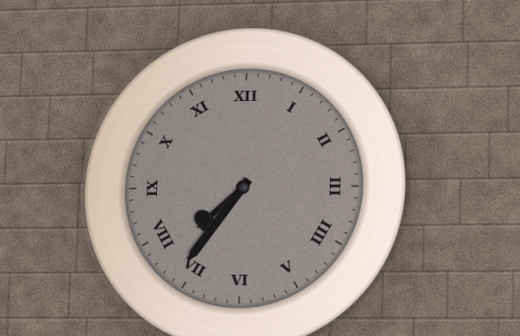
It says 7:36
